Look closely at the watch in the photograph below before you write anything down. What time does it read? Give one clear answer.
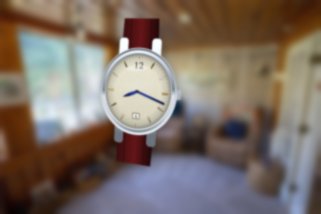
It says 8:18
